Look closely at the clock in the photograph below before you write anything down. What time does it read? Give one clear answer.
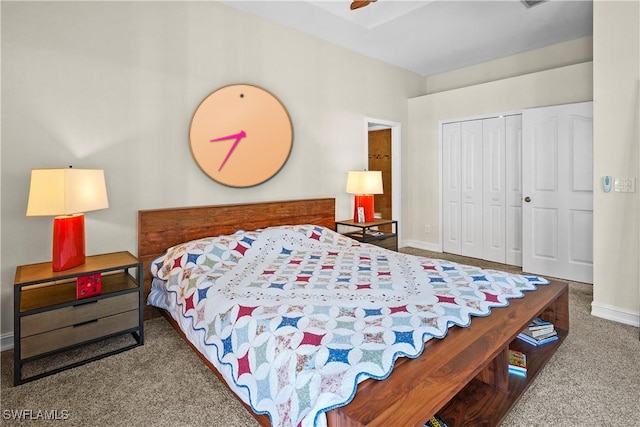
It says 8:35
